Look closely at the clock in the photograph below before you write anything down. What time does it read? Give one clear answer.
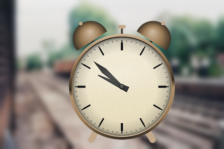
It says 9:52
